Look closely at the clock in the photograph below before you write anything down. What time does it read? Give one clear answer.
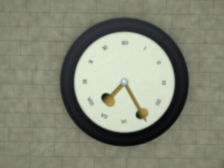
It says 7:25
